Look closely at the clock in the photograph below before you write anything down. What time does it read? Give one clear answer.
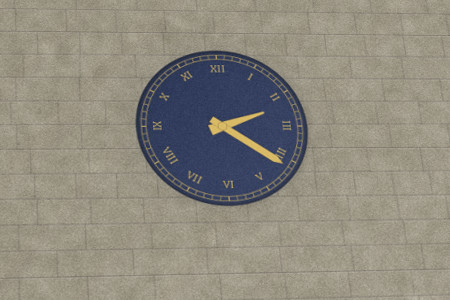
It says 2:21
